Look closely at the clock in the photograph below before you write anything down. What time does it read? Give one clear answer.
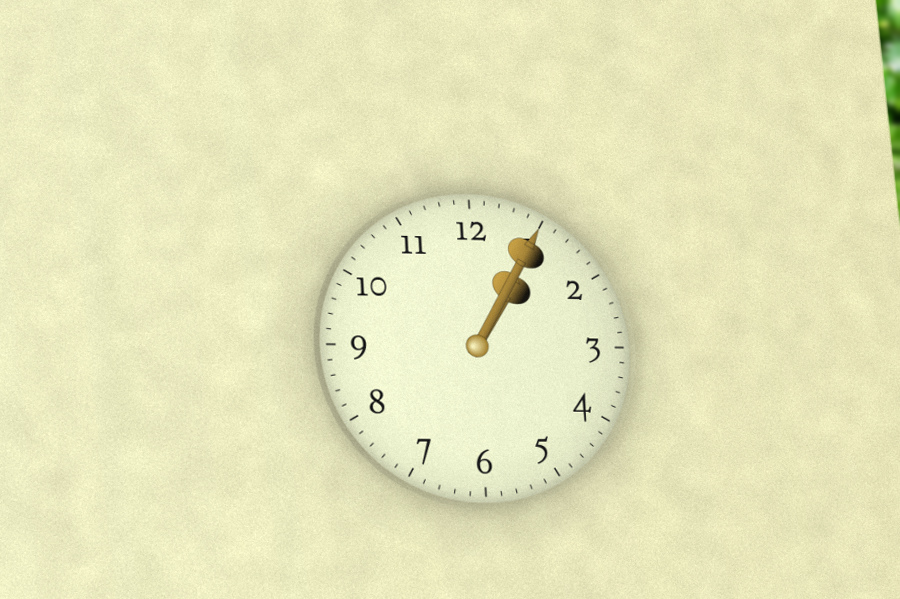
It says 1:05
